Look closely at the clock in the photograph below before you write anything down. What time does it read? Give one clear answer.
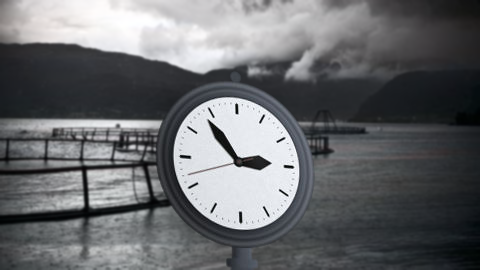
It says 2:53:42
